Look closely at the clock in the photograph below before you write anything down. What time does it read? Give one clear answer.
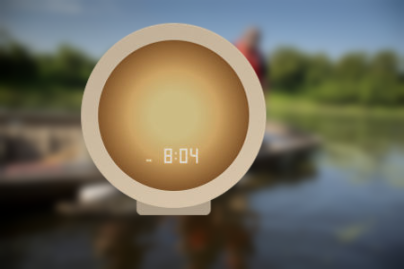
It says 8:04
